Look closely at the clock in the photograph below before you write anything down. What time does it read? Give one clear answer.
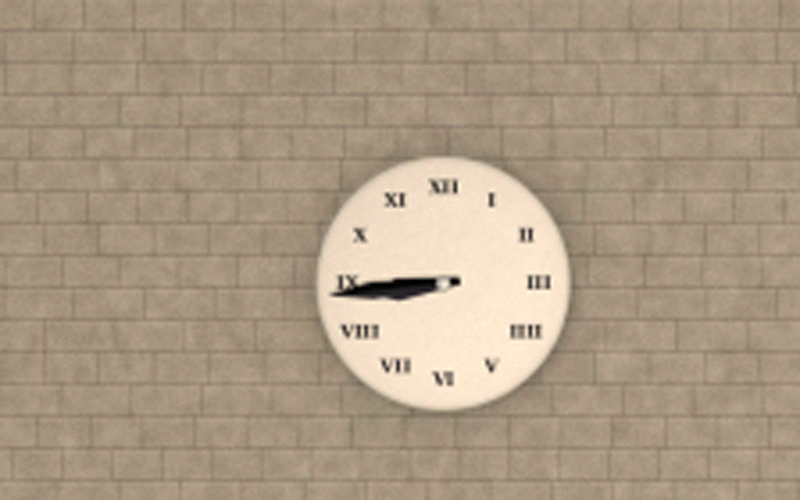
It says 8:44
